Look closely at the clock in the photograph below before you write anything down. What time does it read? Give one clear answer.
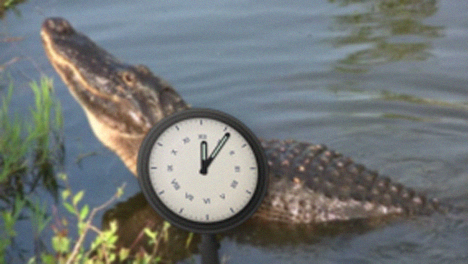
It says 12:06
